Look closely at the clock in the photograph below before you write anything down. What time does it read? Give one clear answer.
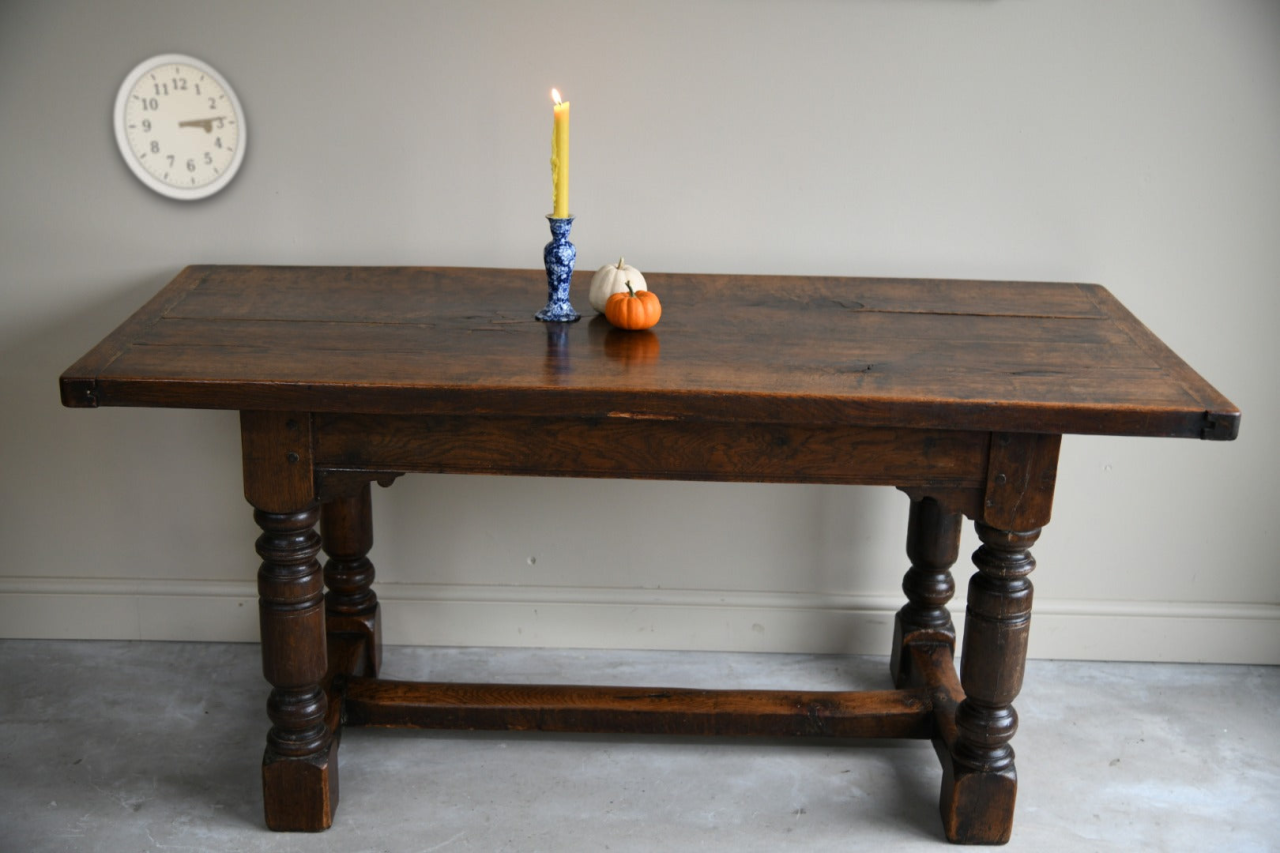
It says 3:14
